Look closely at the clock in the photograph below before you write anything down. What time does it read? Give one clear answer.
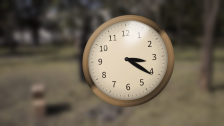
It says 3:21
